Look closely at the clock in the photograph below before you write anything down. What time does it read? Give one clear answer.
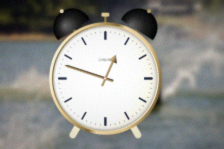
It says 12:48
